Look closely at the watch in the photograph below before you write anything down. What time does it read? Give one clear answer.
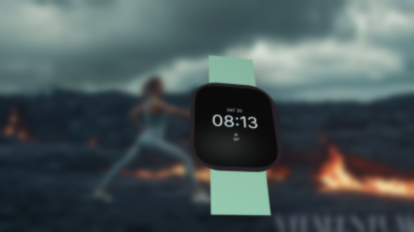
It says 8:13
